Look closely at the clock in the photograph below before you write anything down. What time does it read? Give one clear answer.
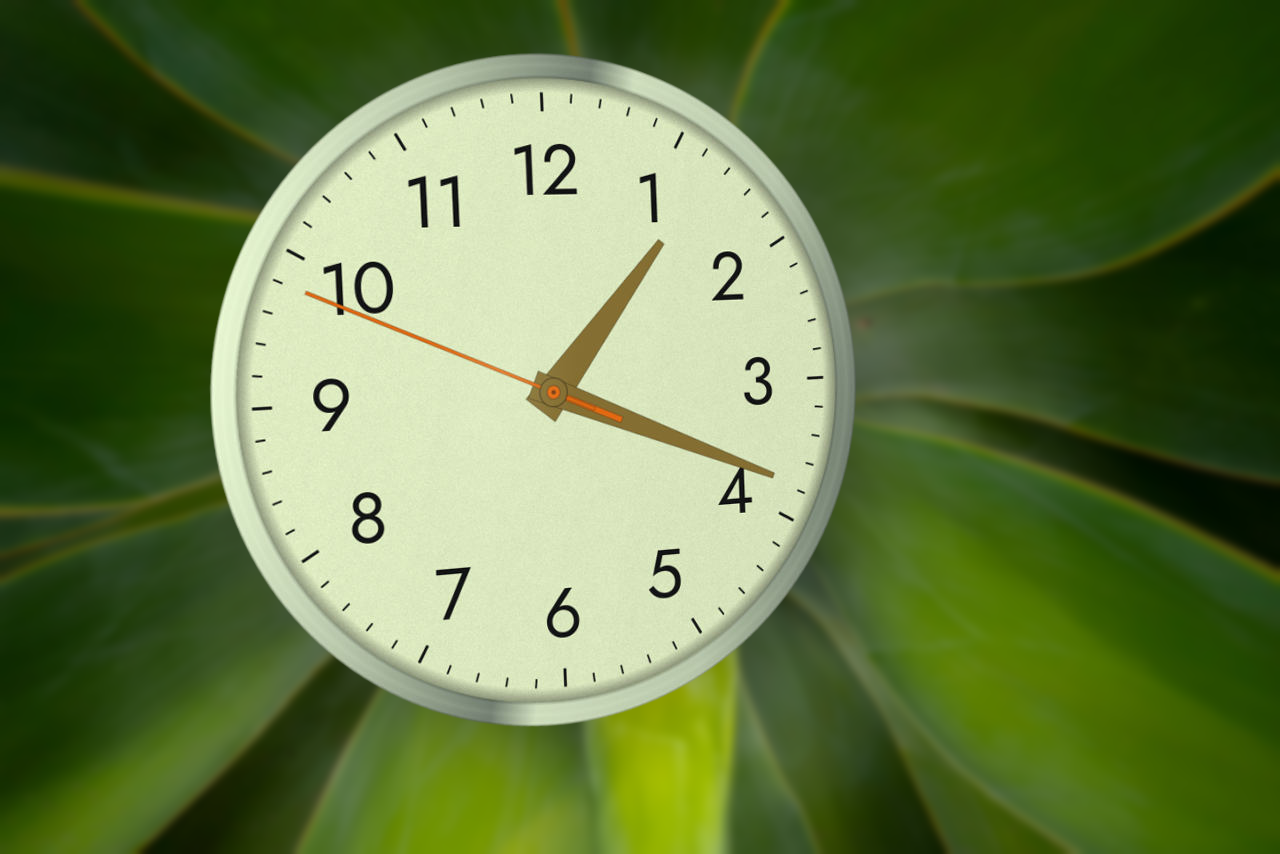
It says 1:18:49
